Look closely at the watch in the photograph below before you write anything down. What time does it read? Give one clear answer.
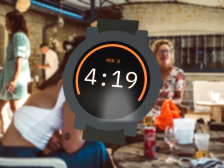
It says 4:19
